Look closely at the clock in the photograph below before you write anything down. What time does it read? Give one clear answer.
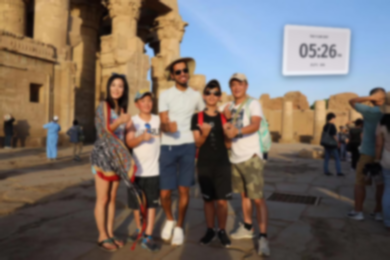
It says 5:26
